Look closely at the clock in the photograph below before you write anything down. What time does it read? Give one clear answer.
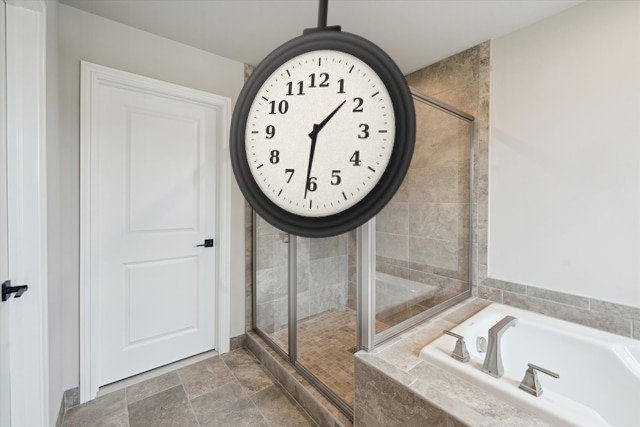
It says 1:31
